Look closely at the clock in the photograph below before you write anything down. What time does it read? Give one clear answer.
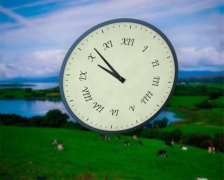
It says 9:52
